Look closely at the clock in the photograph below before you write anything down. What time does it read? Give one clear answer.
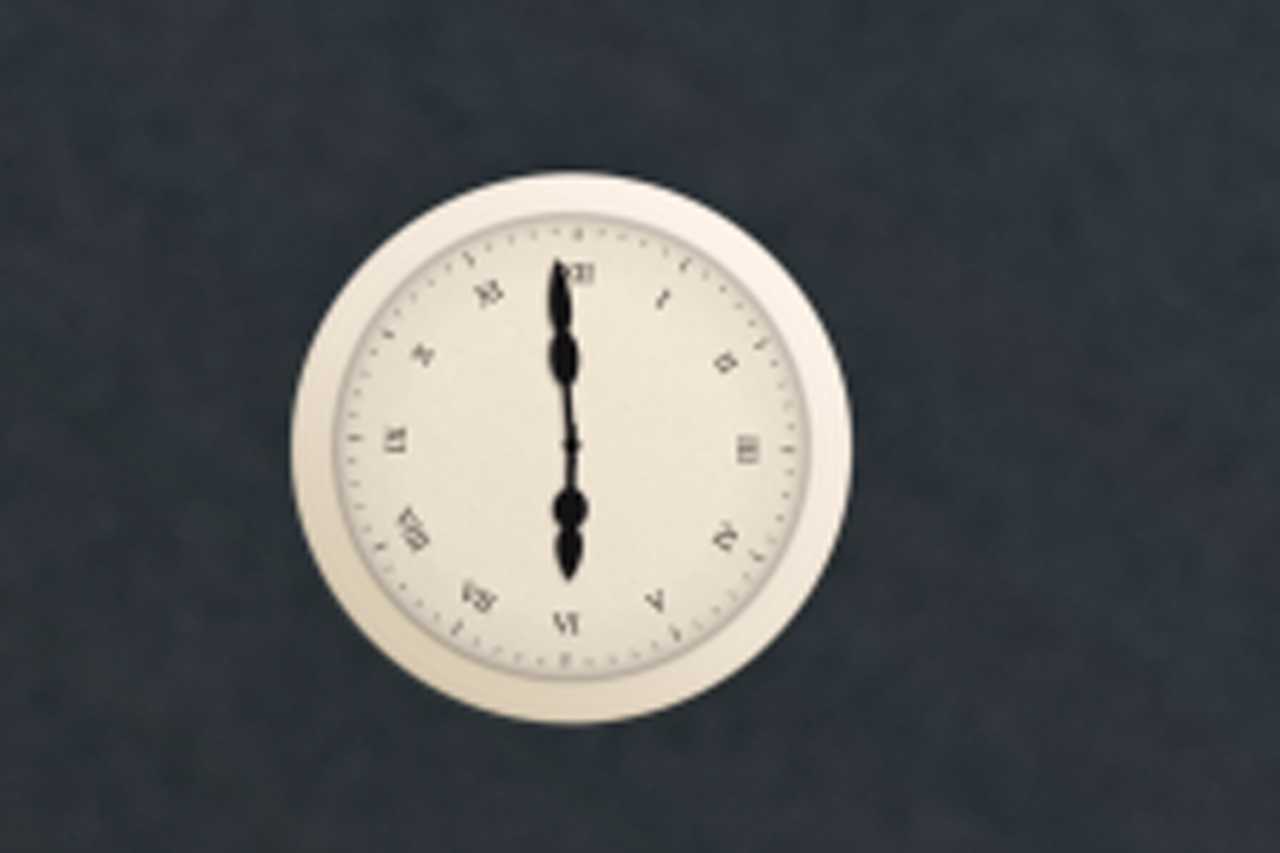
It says 5:59
